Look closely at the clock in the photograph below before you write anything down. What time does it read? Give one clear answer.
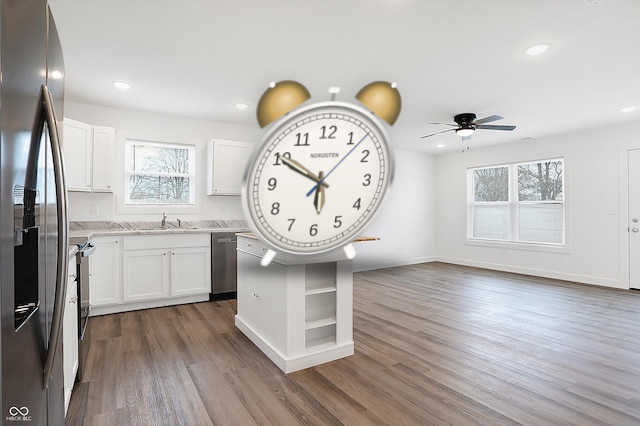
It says 5:50:07
